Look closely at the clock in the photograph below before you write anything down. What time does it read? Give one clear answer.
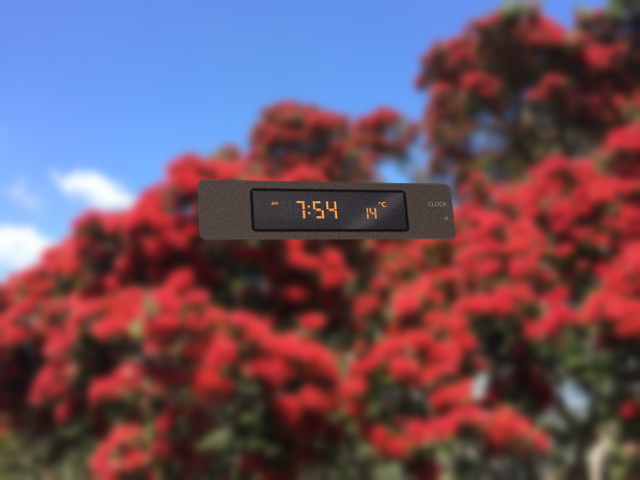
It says 7:54
